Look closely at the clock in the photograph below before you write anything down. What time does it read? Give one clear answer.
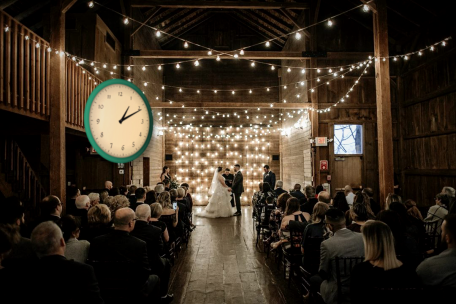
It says 1:11
